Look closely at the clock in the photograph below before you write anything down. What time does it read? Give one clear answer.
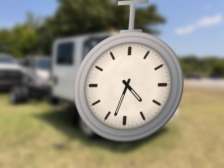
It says 4:33
